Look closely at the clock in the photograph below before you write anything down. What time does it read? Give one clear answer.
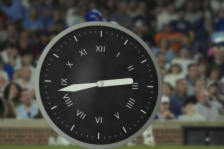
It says 2:43
